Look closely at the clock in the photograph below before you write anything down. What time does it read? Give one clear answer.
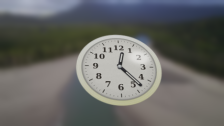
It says 12:23
